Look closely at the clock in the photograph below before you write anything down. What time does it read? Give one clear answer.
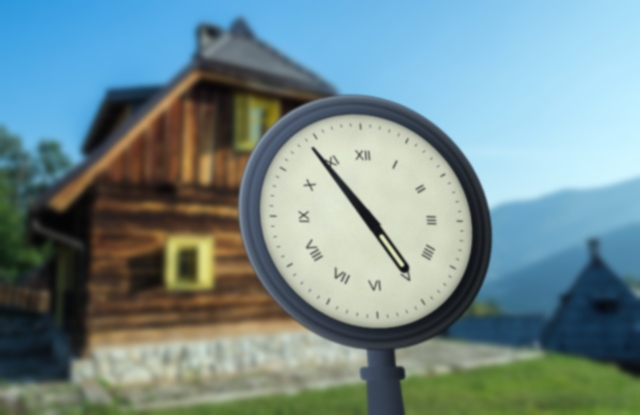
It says 4:54
